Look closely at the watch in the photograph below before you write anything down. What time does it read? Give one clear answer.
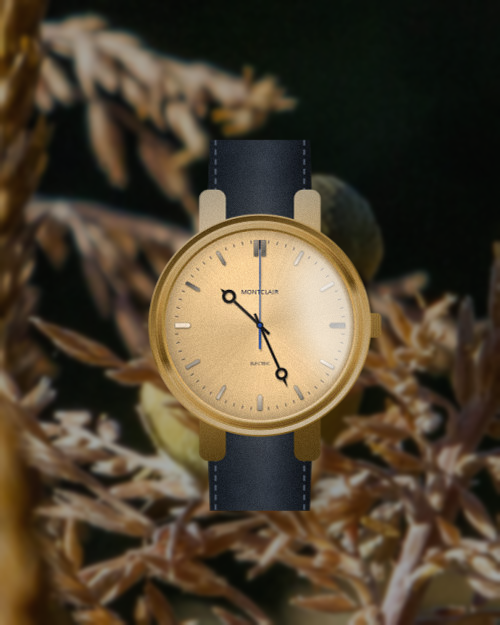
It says 10:26:00
